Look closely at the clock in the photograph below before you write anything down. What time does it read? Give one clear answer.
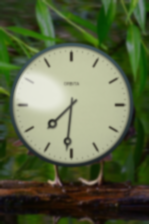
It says 7:31
